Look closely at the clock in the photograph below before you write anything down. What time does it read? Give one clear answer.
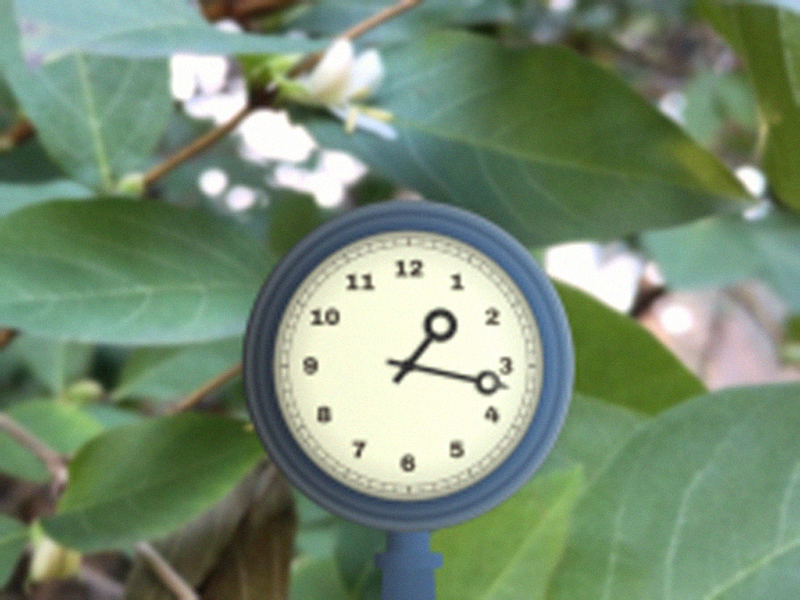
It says 1:17
